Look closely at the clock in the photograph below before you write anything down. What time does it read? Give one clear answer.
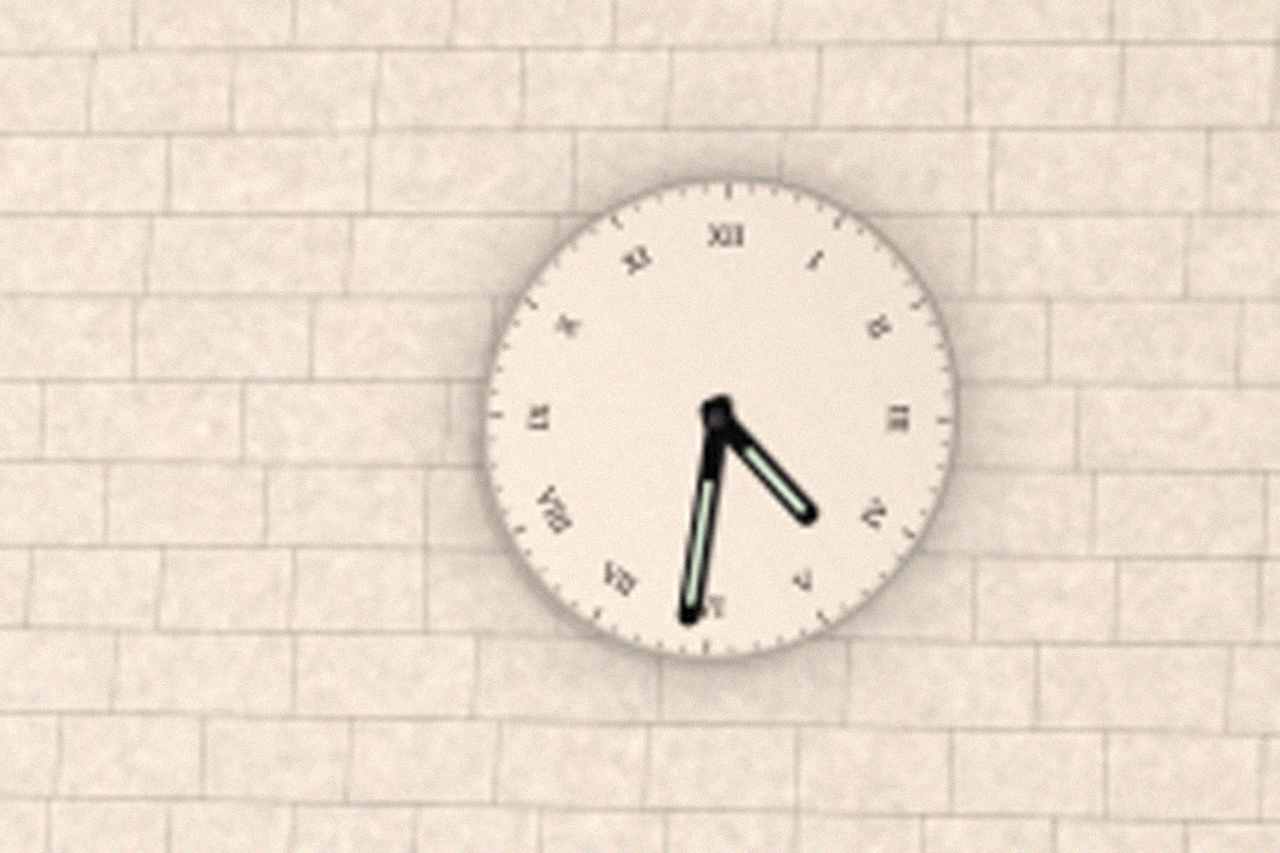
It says 4:31
